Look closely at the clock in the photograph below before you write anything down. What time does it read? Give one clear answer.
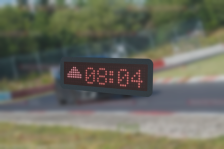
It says 8:04
